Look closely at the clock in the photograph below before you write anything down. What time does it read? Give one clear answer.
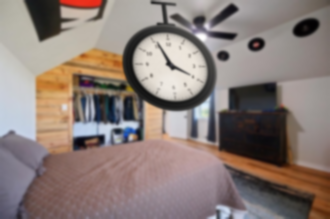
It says 3:56
